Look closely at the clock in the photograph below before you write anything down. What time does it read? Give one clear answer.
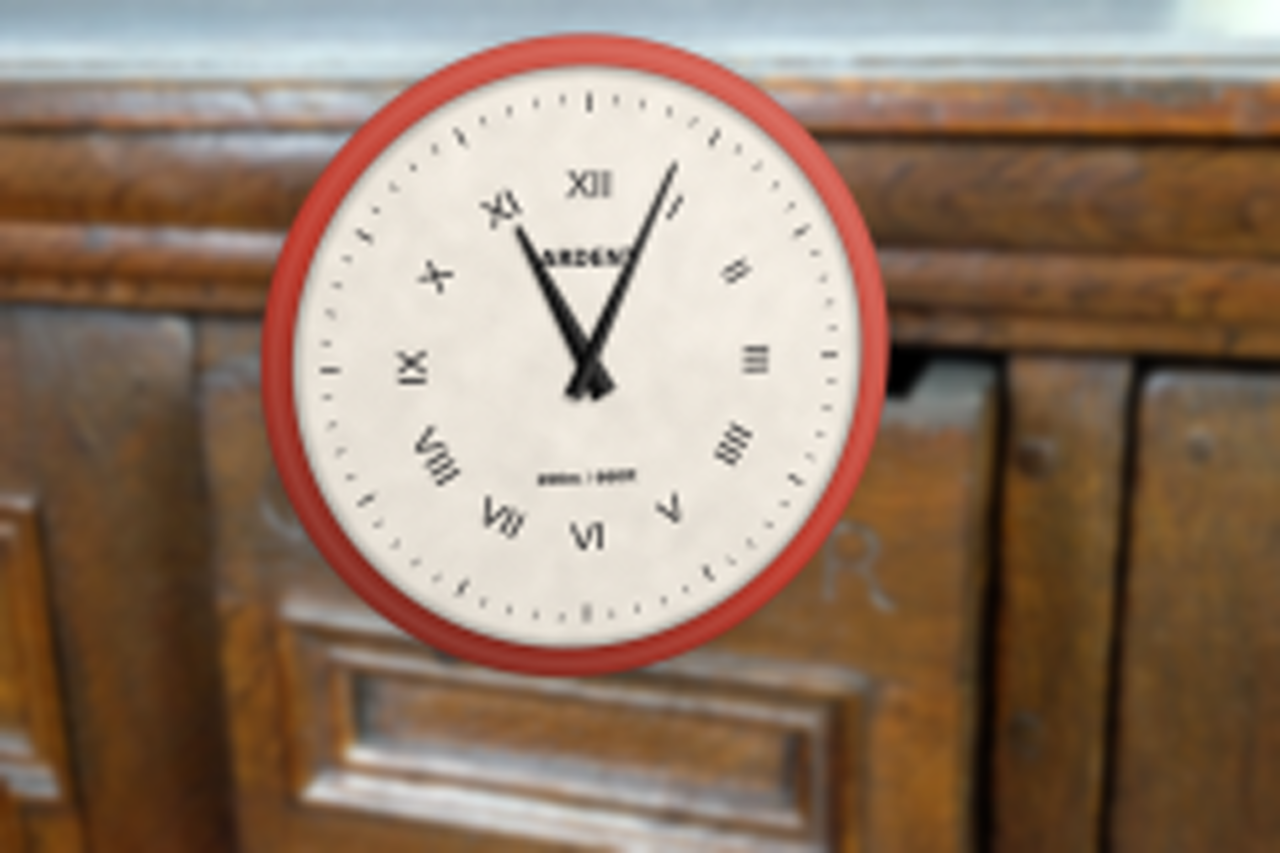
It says 11:04
